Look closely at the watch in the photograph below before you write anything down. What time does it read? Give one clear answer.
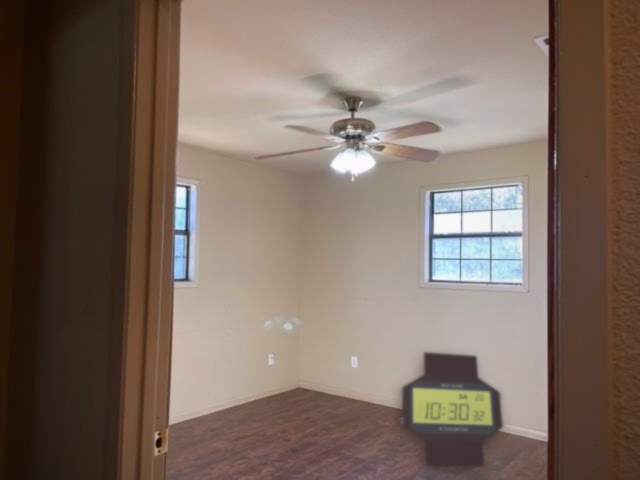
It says 10:30
